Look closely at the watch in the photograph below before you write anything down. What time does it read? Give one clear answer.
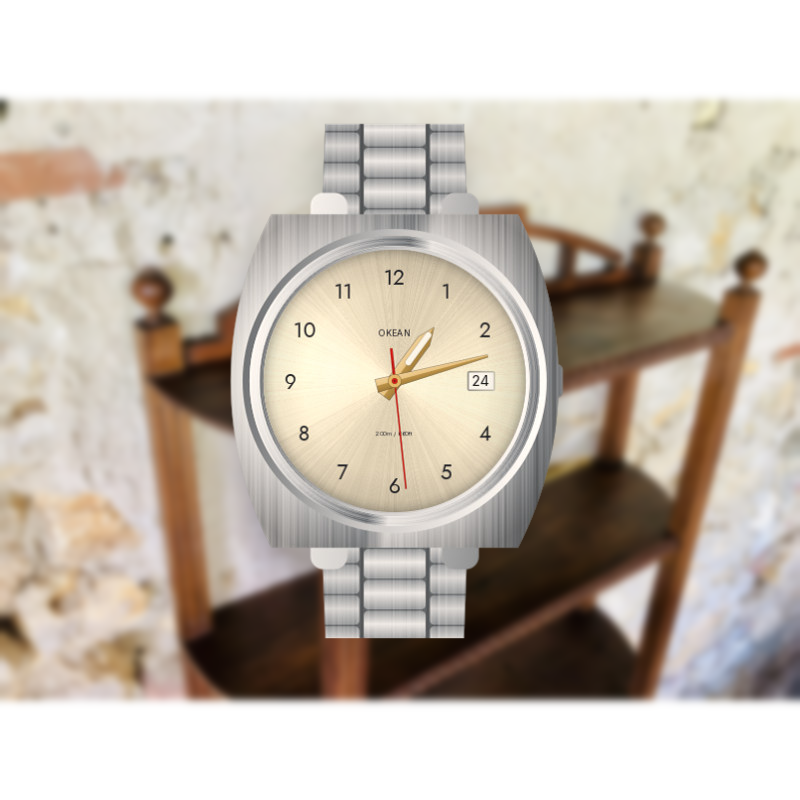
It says 1:12:29
